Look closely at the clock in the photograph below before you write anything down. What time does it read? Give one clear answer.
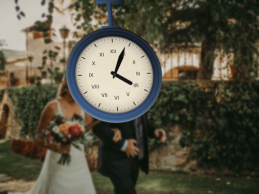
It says 4:04
